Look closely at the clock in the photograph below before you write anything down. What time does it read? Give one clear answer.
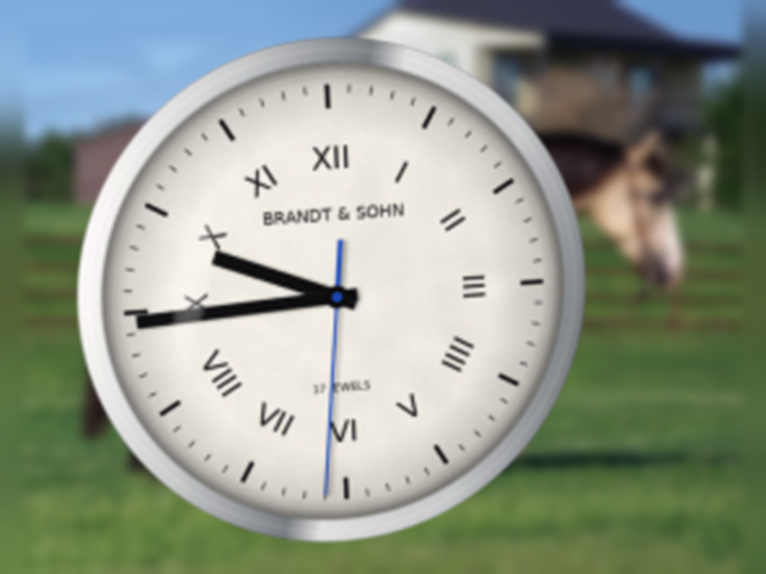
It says 9:44:31
